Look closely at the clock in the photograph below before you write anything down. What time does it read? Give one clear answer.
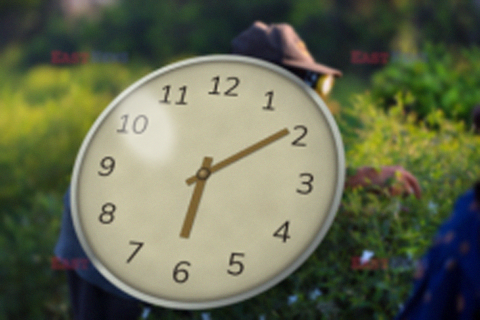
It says 6:09
